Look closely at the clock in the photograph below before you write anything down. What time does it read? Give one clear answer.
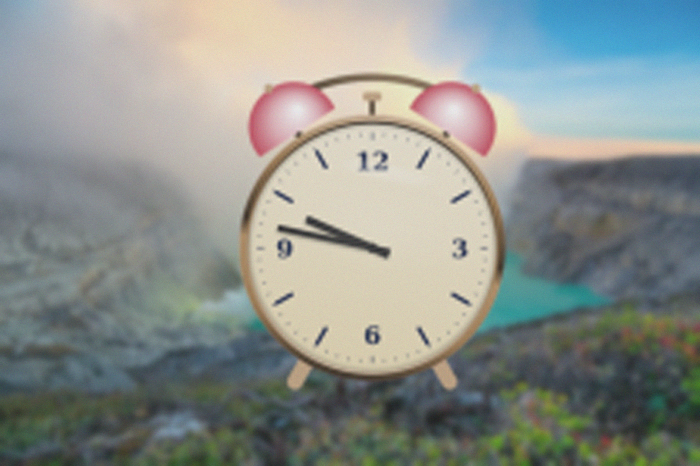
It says 9:47
